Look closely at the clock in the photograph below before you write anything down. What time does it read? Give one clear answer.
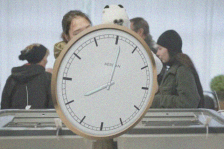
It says 8:01
